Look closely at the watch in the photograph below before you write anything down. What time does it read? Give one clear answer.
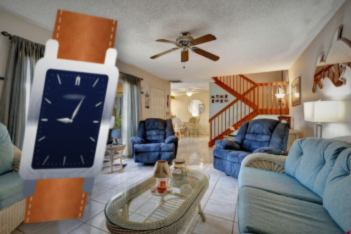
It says 9:04
